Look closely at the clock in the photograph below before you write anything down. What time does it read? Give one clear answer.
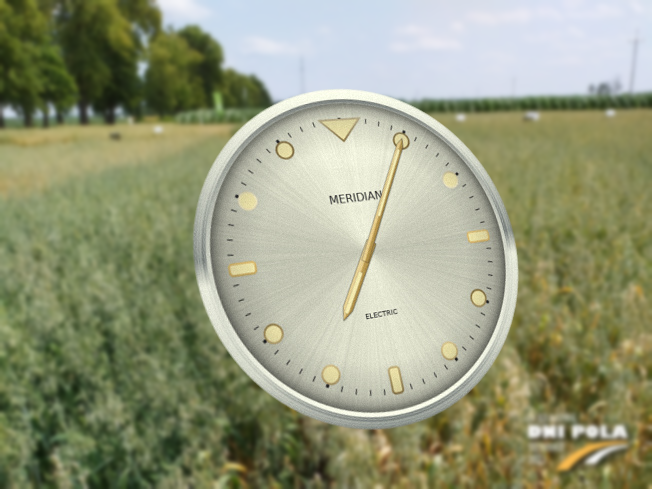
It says 7:05
